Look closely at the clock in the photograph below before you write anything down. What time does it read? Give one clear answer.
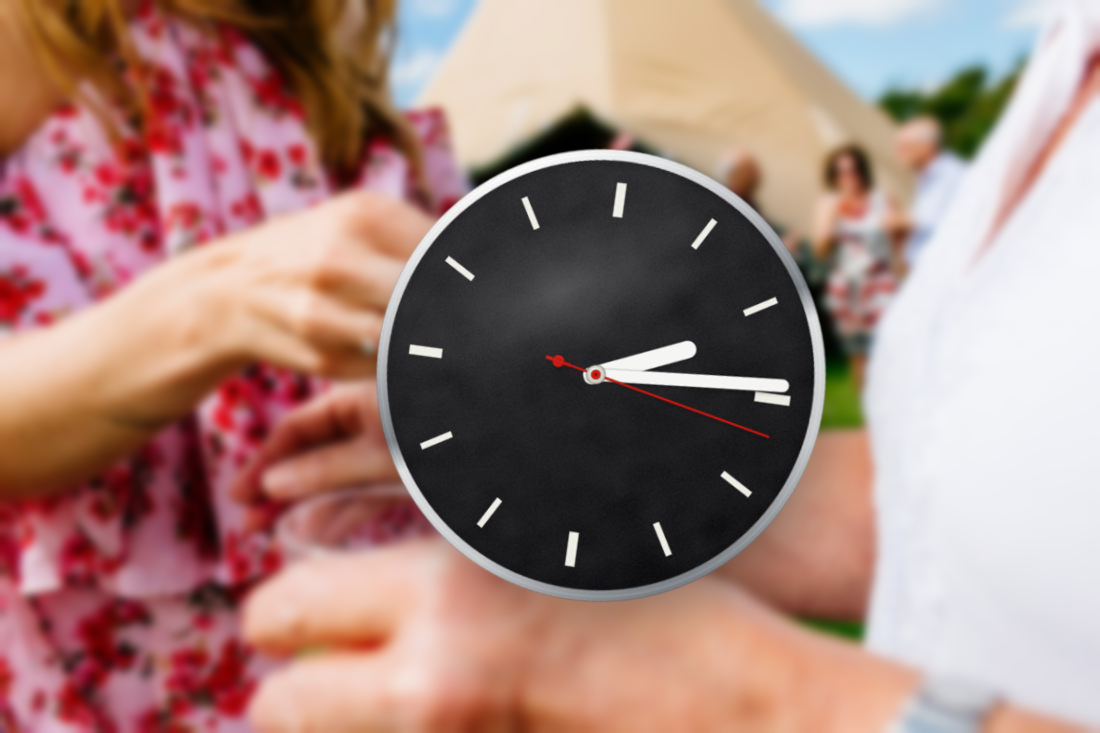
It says 2:14:17
